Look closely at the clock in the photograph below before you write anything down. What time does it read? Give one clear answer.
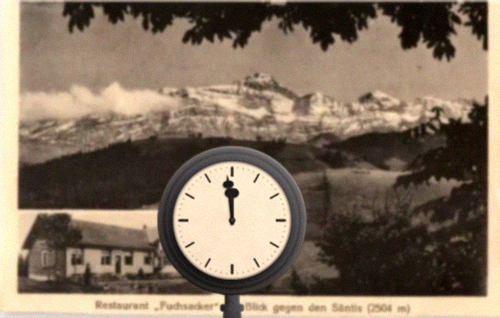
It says 11:59
